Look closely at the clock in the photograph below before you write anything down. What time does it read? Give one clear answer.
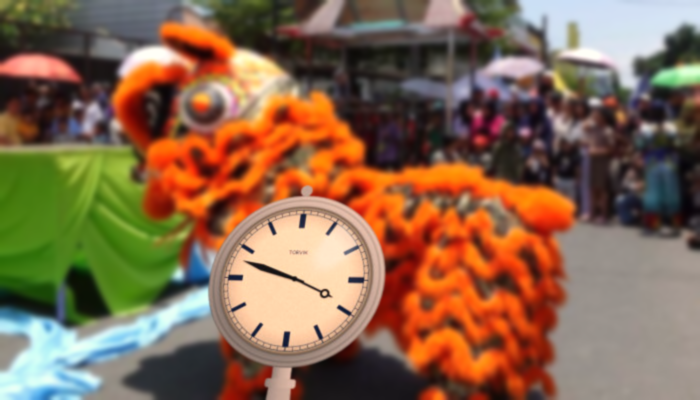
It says 3:48
